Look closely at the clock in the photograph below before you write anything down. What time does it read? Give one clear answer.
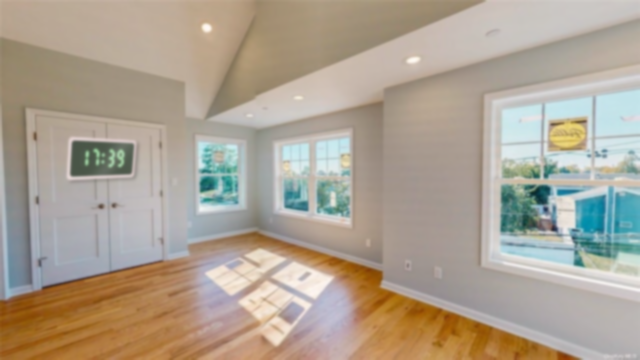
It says 17:39
